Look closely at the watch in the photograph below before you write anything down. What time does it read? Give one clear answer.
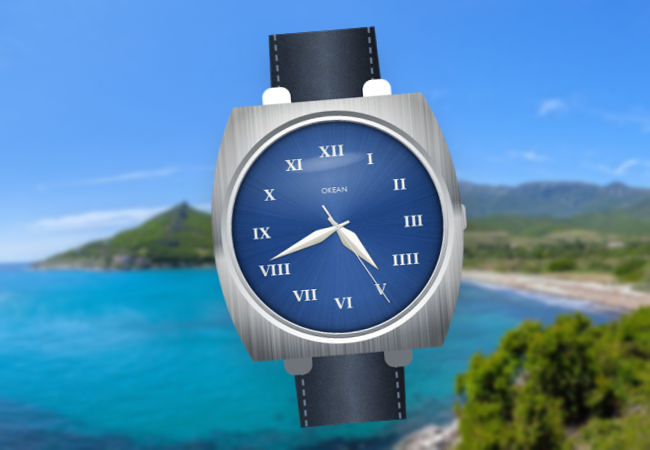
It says 4:41:25
